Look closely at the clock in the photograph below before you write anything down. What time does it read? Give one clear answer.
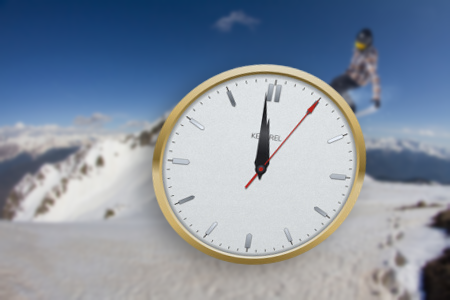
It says 11:59:05
